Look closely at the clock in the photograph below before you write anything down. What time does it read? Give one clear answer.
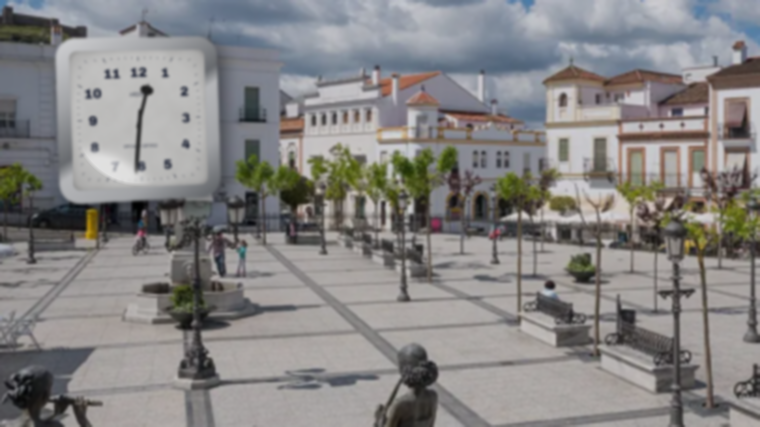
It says 12:31
